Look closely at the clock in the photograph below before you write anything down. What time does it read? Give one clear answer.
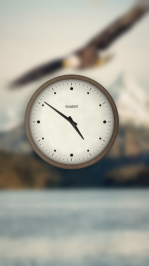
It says 4:51
